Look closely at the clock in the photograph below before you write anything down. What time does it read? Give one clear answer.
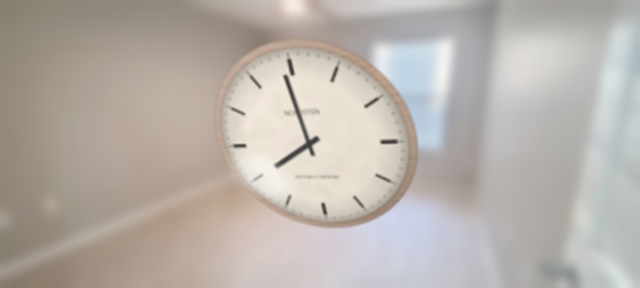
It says 7:59
